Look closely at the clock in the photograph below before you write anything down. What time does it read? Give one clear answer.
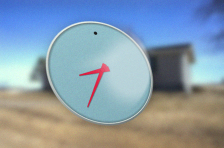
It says 8:35
